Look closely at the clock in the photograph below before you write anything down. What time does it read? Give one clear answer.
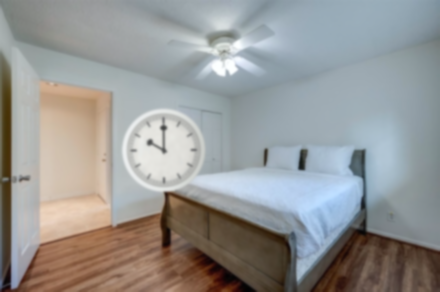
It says 10:00
